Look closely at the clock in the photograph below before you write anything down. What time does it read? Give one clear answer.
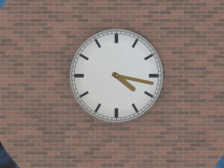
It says 4:17
